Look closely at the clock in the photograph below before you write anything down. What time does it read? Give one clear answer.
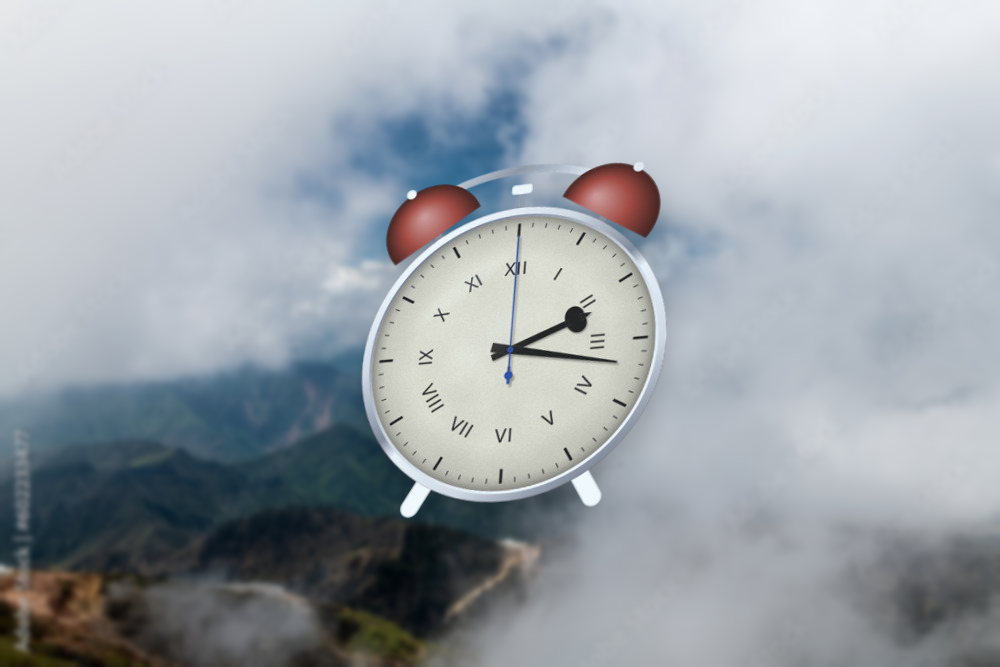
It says 2:17:00
